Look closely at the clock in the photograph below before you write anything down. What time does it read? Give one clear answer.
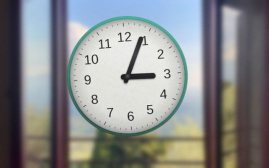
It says 3:04
